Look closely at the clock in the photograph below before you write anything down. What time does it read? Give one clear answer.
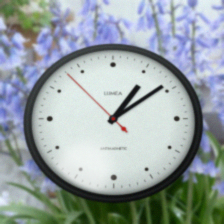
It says 1:08:53
